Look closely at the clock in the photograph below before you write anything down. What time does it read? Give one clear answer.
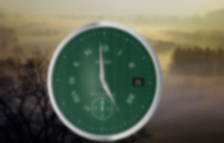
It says 4:59
